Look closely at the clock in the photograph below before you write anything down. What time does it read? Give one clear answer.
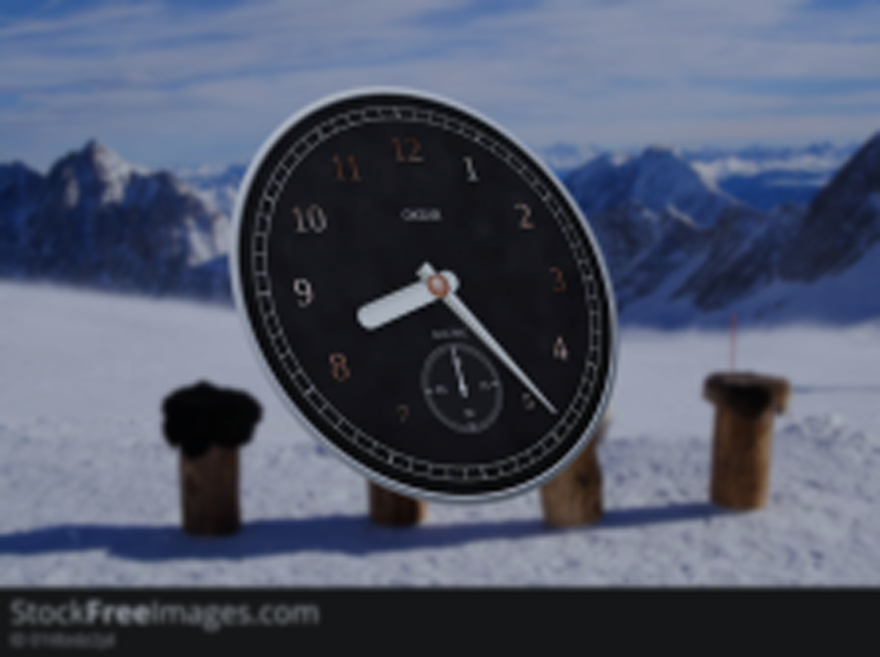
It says 8:24
